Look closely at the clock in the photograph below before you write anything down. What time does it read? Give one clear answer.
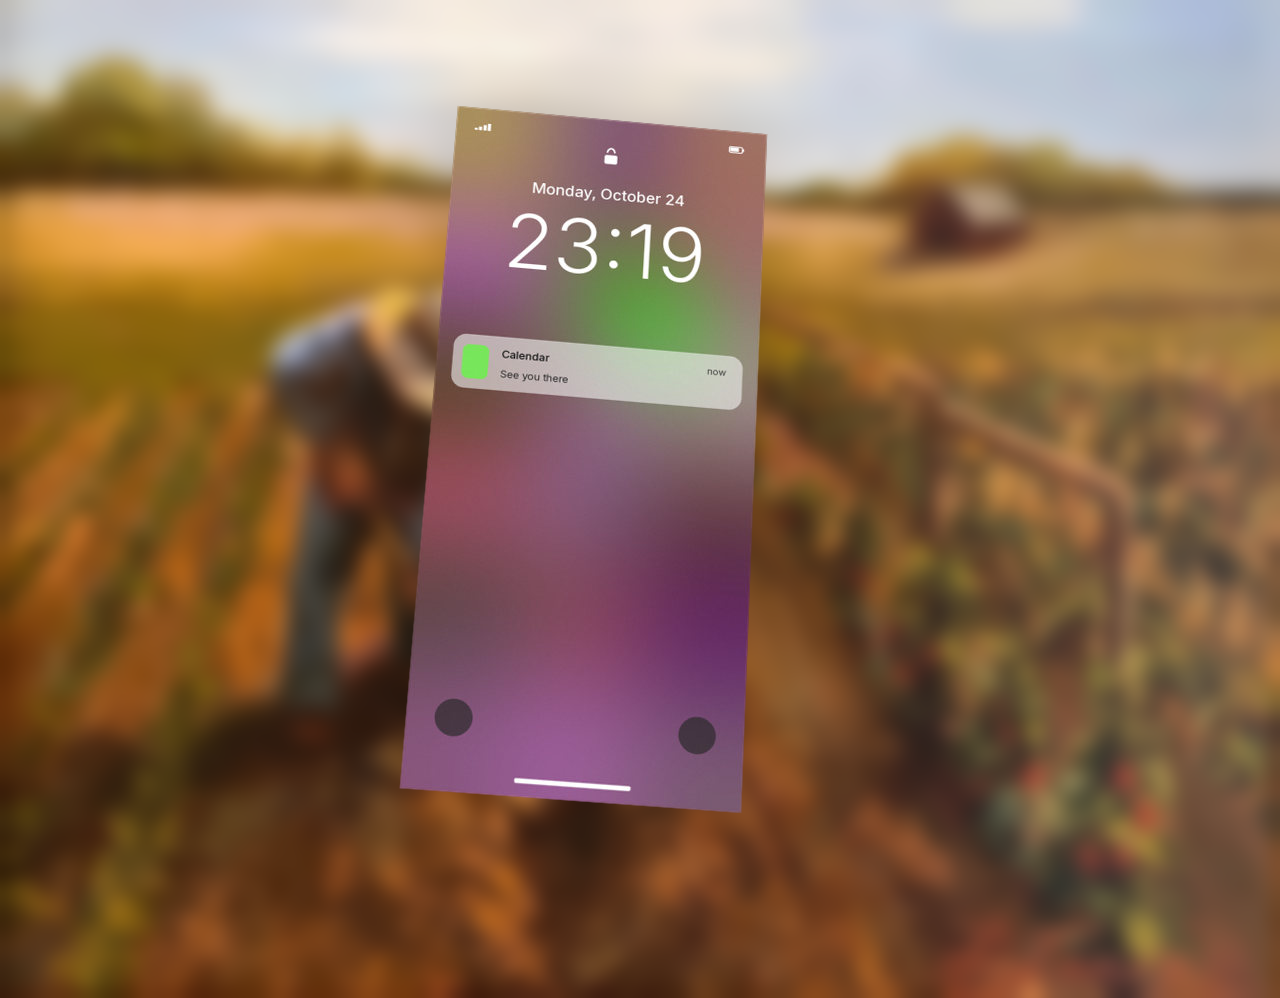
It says 23:19
